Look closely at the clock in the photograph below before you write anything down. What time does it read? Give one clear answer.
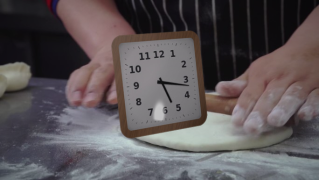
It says 5:17
